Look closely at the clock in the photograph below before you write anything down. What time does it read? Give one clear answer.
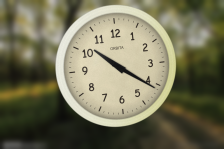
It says 10:21
